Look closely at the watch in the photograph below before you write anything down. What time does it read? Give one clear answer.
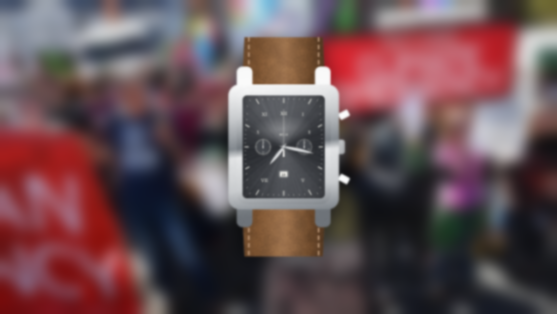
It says 7:17
